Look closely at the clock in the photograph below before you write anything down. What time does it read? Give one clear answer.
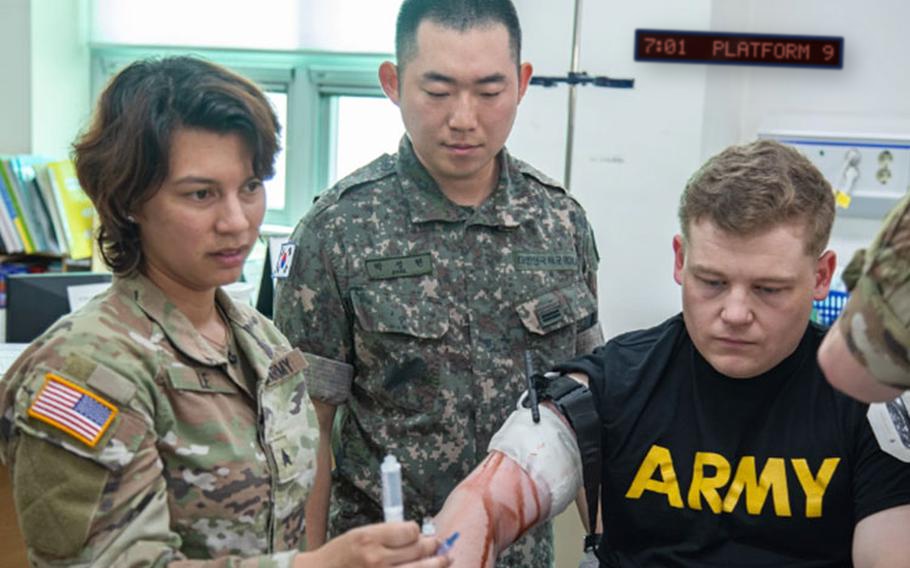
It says 7:01
